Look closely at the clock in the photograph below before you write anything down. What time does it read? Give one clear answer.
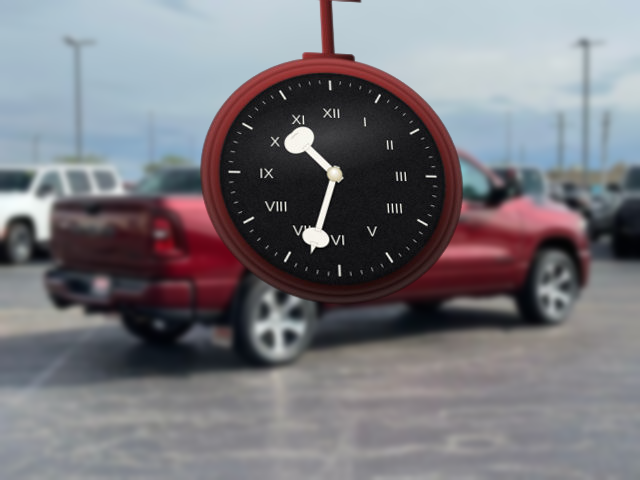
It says 10:33
